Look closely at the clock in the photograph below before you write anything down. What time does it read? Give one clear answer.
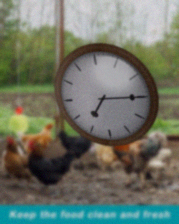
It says 7:15
